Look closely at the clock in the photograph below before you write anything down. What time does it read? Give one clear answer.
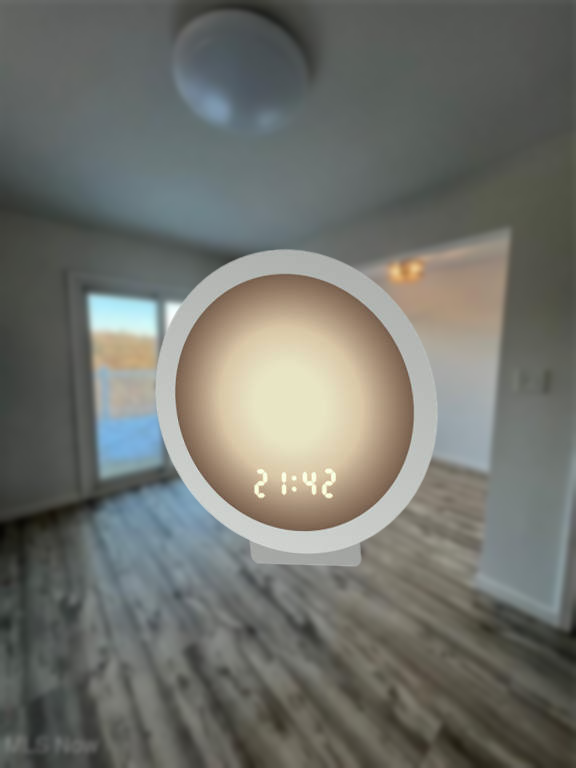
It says 21:42
